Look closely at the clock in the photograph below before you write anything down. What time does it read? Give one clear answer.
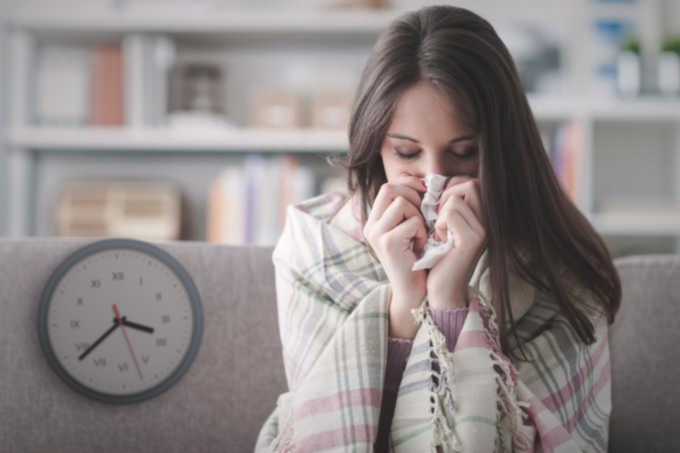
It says 3:38:27
